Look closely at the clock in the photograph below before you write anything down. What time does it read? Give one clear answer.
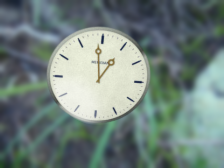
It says 12:59
